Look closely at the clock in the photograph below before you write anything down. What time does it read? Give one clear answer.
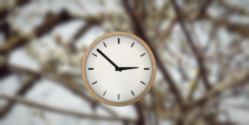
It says 2:52
